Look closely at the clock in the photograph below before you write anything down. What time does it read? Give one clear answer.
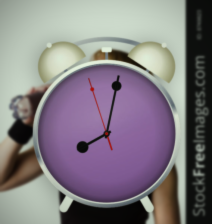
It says 8:01:57
